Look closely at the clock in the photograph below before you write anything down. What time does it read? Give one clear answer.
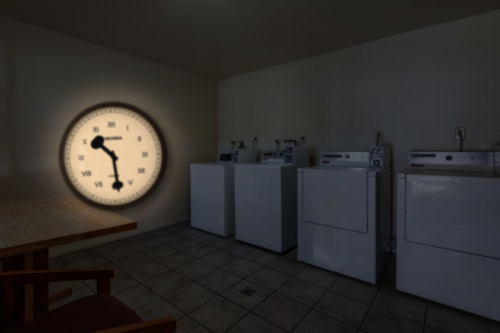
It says 10:29
